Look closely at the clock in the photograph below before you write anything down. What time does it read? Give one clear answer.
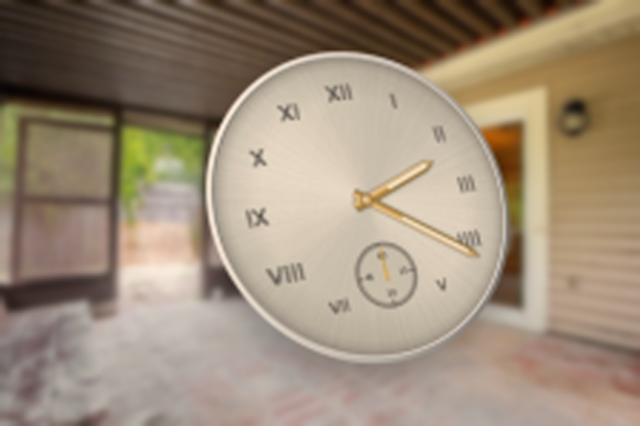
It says 2:21
